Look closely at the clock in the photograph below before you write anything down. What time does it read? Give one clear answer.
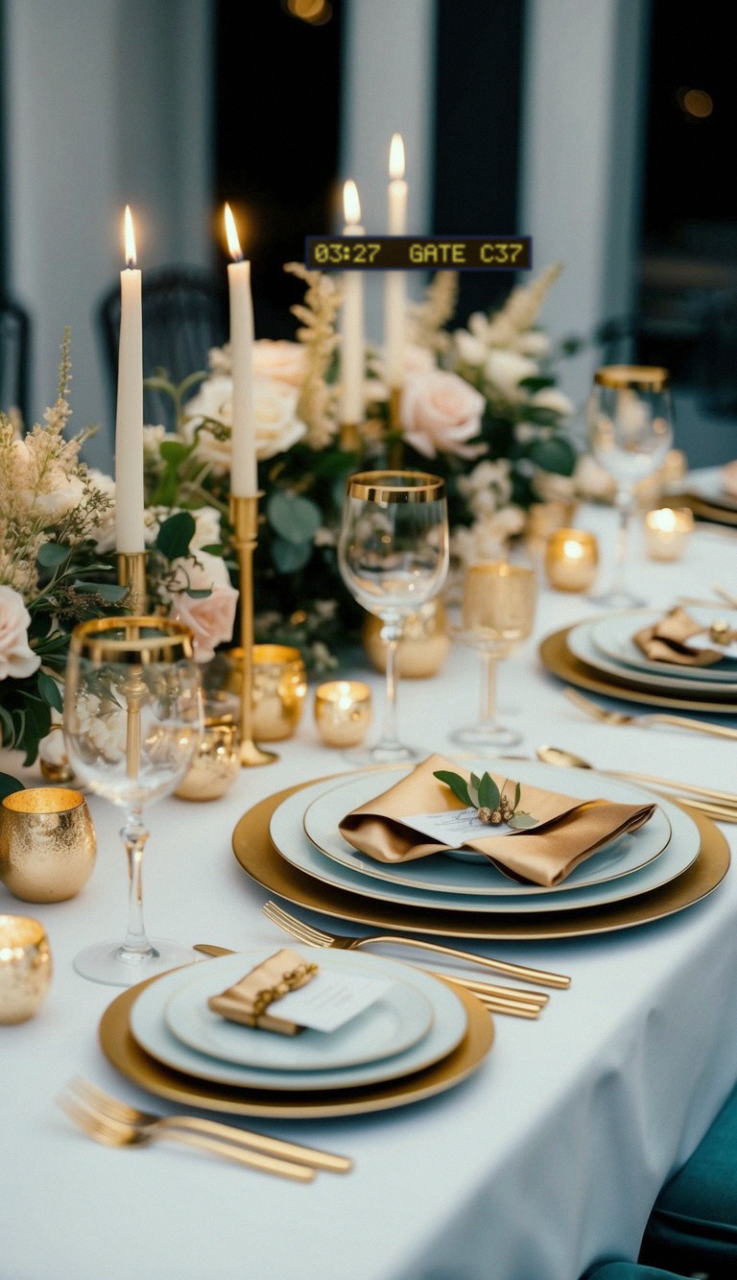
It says 3:27
